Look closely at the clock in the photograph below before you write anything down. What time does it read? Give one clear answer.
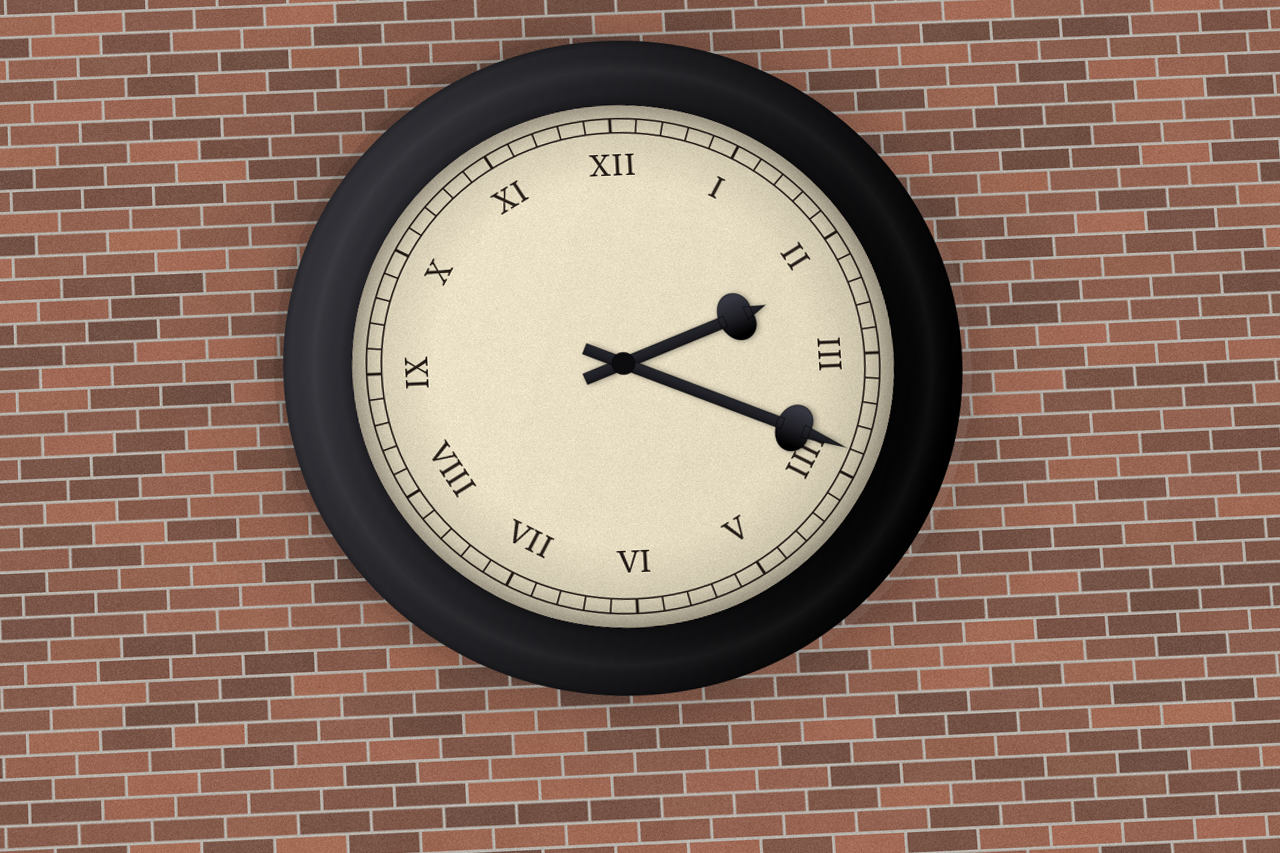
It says 2:19
